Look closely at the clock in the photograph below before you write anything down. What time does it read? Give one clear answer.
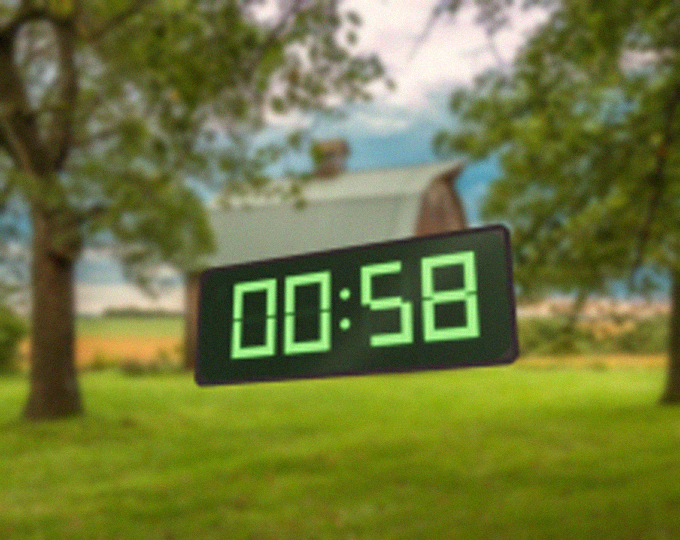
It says 0:58
